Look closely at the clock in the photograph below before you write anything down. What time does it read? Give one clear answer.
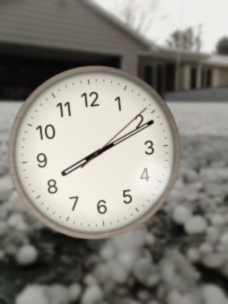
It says 8:11:09
